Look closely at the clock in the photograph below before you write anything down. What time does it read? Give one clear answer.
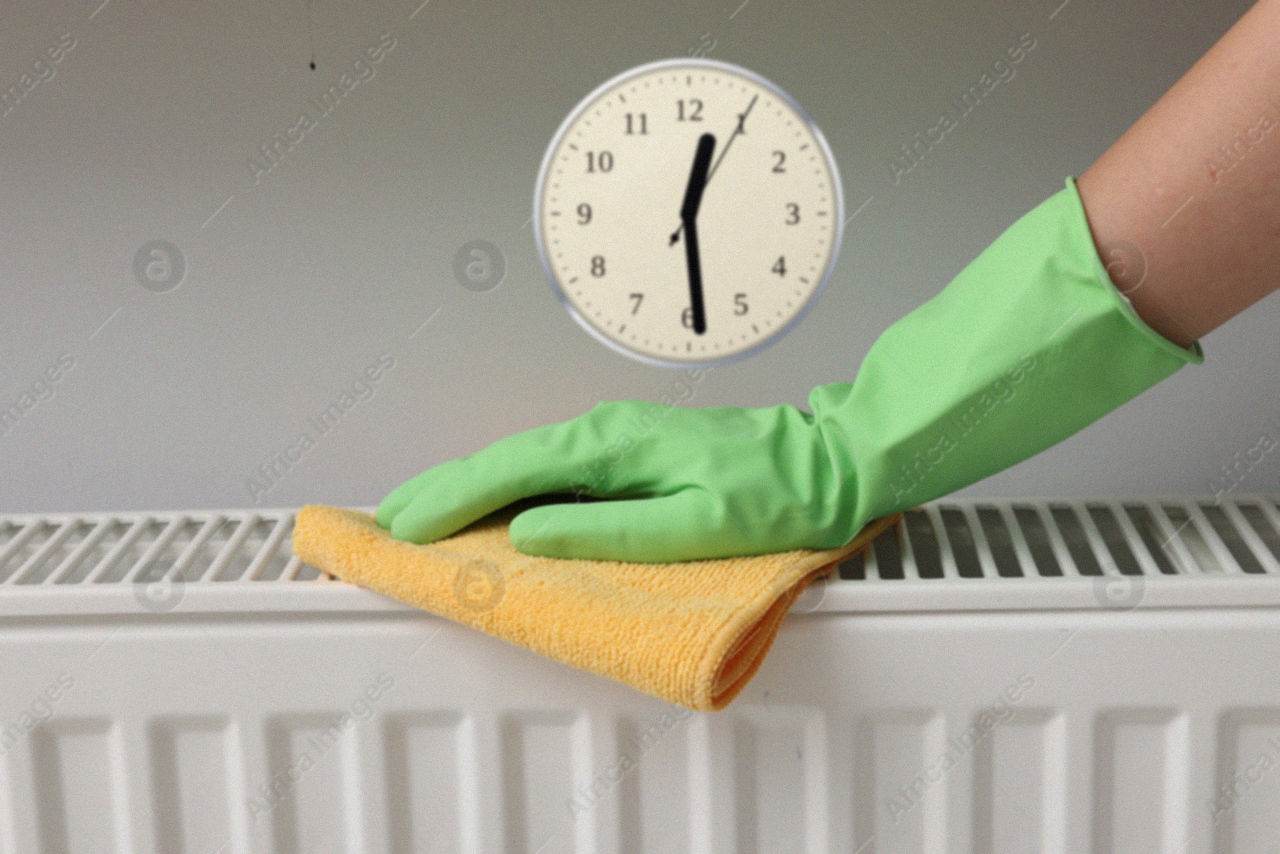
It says 12:29:05
